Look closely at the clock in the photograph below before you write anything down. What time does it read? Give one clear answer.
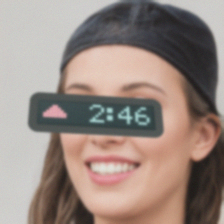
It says 2:46
